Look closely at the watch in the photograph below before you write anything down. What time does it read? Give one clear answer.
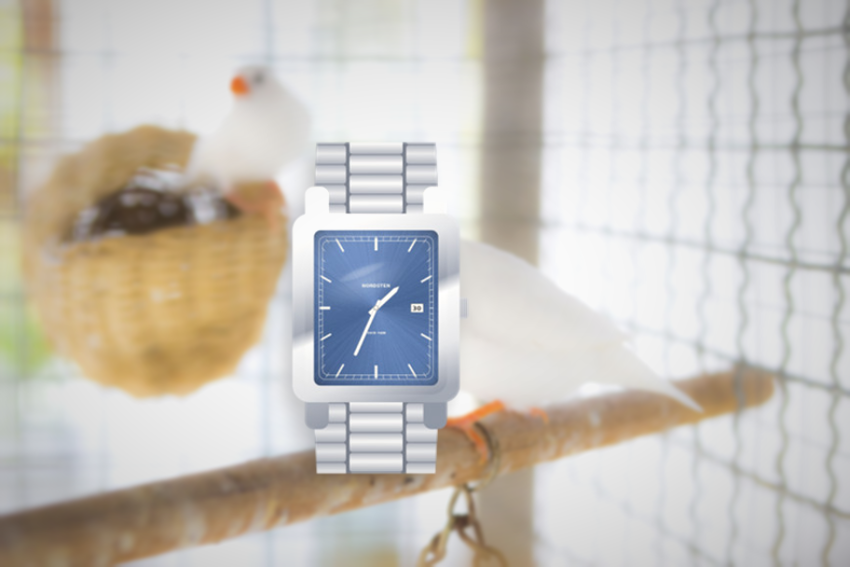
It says 1:34
